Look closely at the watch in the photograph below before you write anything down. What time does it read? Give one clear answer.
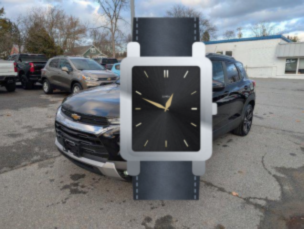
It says 12:49
